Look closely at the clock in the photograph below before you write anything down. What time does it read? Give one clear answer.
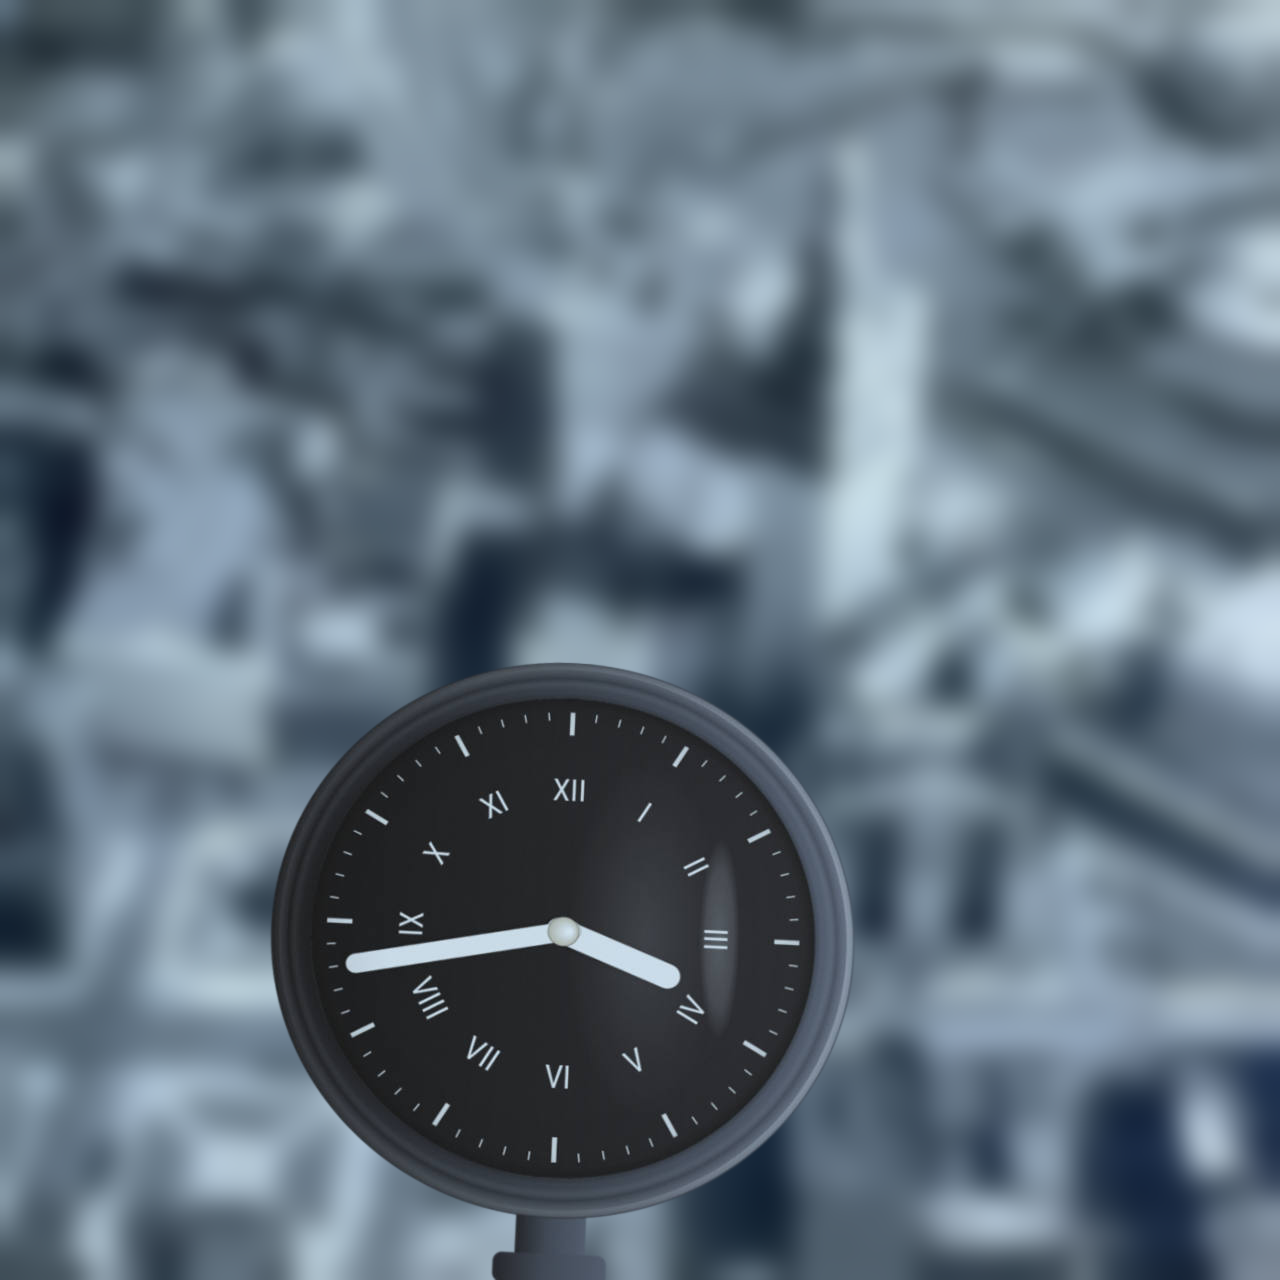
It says 3:43
